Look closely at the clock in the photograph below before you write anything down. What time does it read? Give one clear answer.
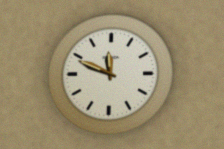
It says 11:49
